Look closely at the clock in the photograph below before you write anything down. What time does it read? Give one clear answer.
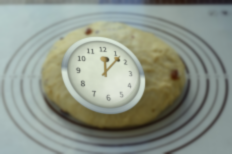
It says 12:07
